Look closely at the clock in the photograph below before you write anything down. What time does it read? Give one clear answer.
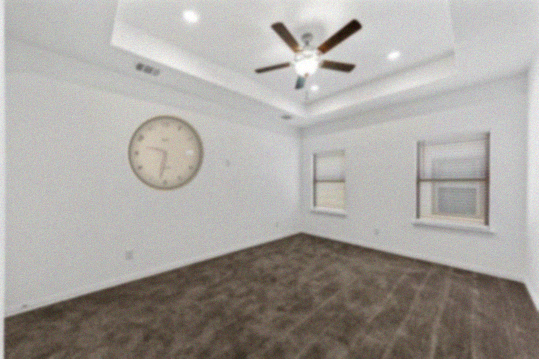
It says 9:32
